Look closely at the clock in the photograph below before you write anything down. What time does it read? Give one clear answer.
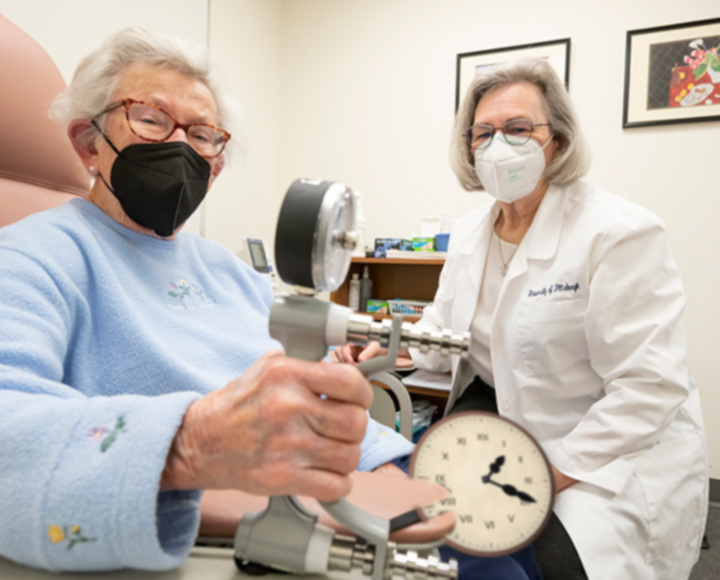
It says 1:19
